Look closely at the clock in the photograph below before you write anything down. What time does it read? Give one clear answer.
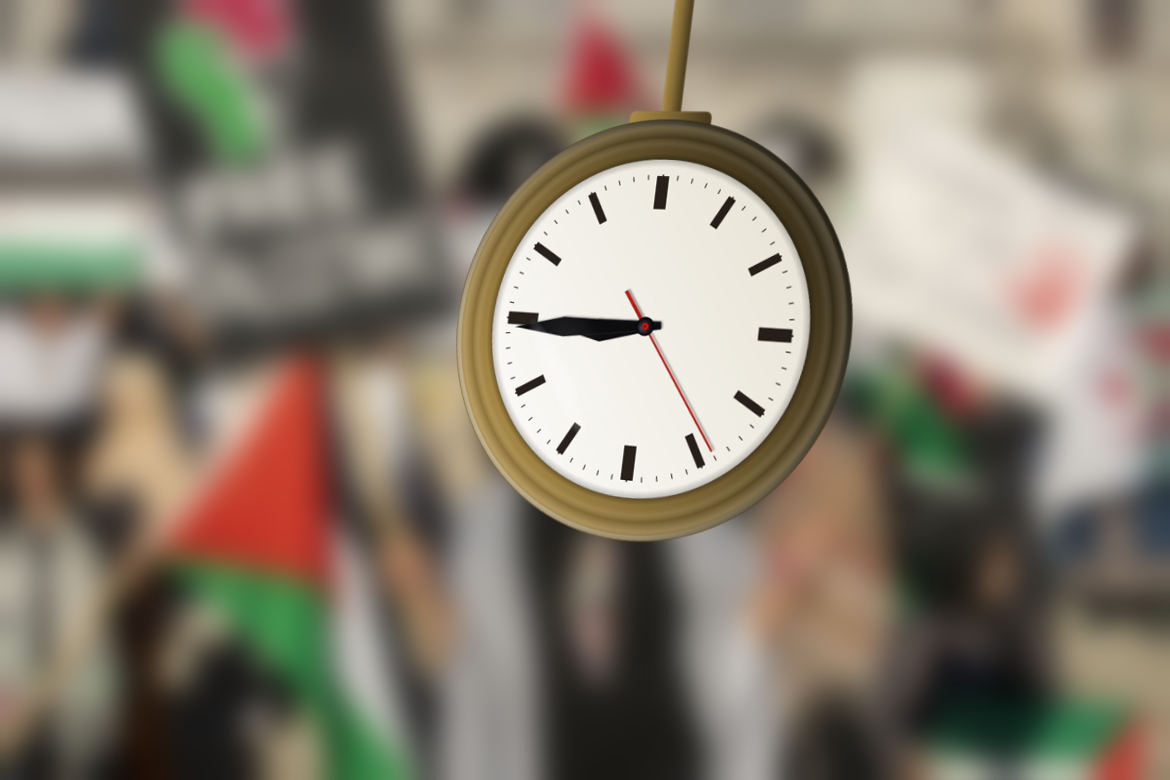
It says 8:44:24
